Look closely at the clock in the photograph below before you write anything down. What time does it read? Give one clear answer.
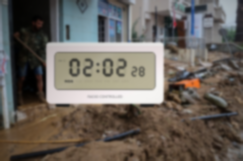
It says 2:02
